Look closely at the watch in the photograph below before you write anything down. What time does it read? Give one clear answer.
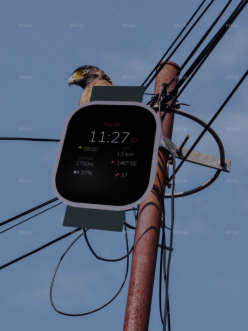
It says 11:27
